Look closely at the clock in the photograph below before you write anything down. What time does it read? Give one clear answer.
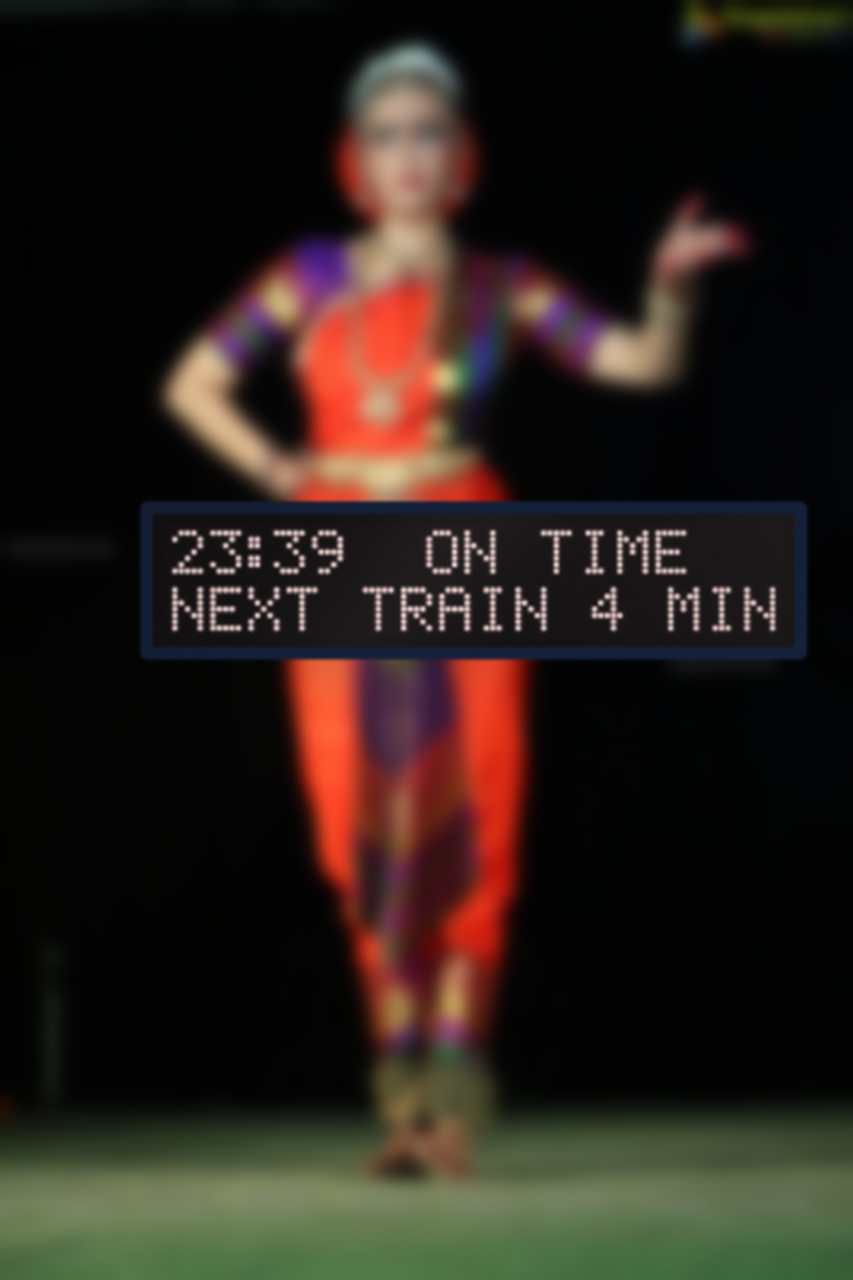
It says 23:39
